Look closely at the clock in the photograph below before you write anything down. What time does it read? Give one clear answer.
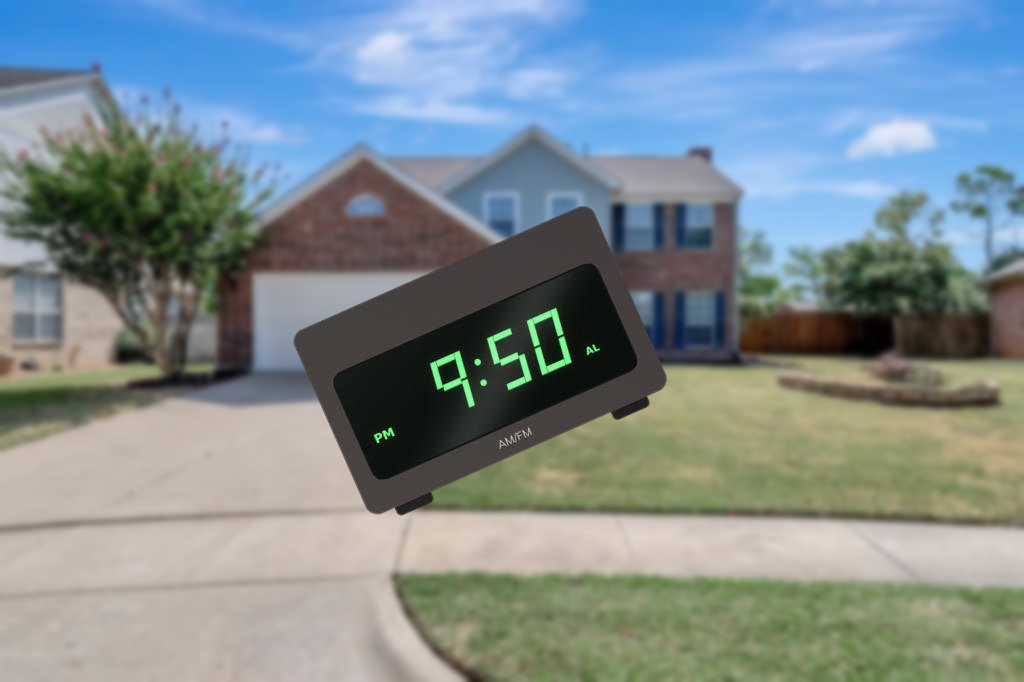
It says 9:50
